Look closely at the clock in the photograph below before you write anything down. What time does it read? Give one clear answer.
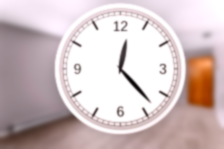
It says 12:23
